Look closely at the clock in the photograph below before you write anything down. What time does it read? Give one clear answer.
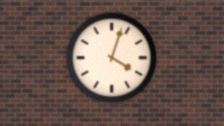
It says 4:03
